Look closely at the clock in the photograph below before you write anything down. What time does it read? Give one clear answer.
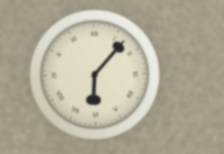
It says 6:07
